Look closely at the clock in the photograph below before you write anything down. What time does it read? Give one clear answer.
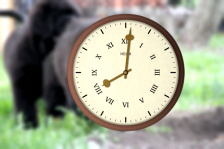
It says 8:01
